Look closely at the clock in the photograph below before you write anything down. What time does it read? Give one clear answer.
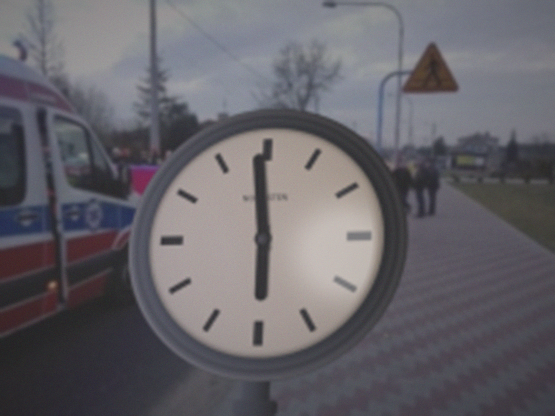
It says 5:59
